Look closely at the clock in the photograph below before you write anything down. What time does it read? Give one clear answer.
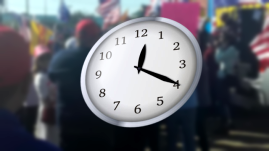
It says 12:20
